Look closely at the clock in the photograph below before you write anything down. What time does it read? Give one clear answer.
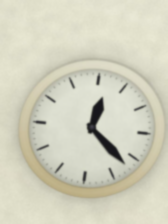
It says 12:22
